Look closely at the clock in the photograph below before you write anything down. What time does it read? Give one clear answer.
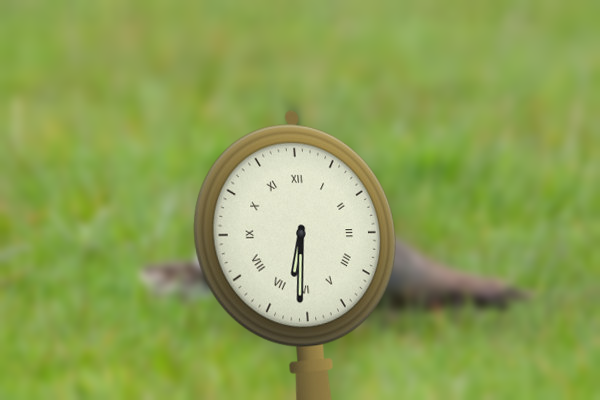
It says 6:31
